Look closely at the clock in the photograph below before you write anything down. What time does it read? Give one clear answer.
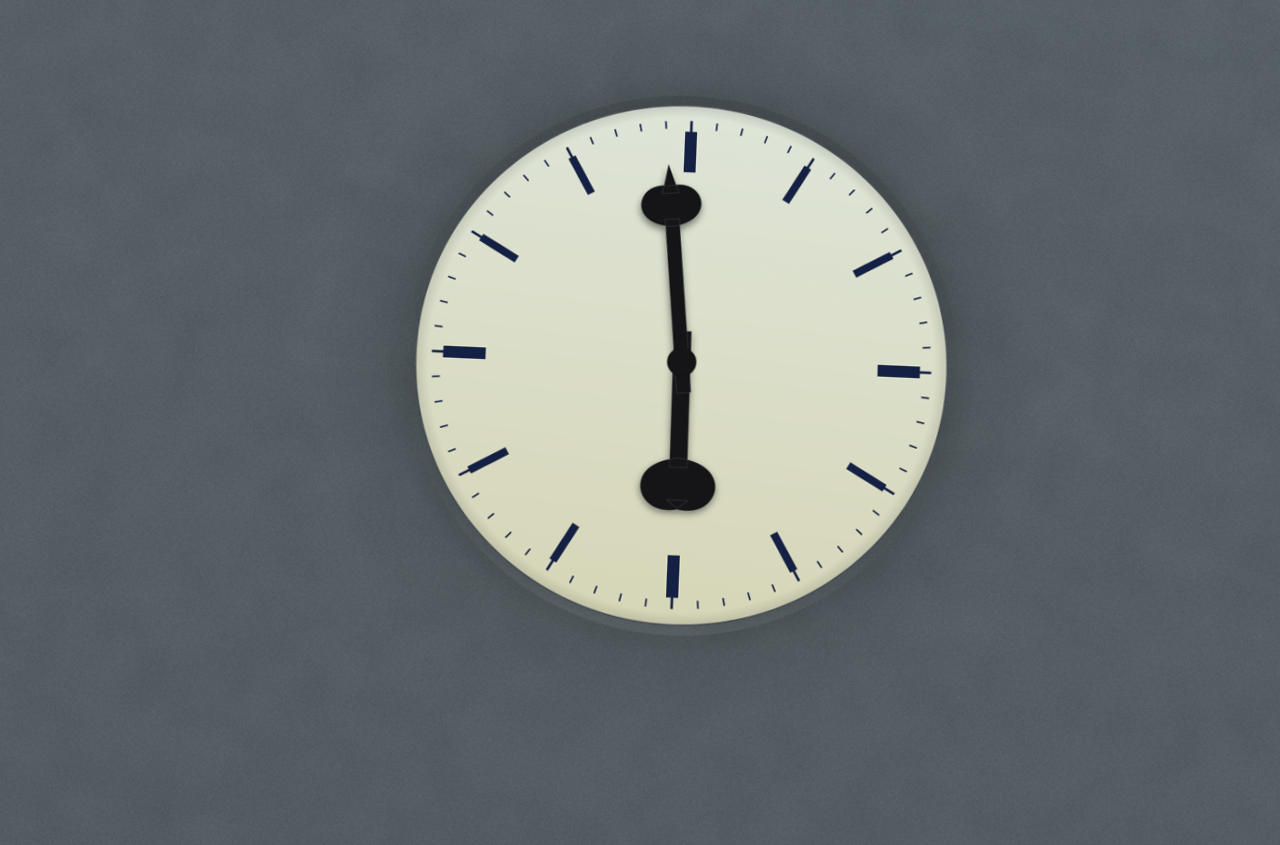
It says 5:59
